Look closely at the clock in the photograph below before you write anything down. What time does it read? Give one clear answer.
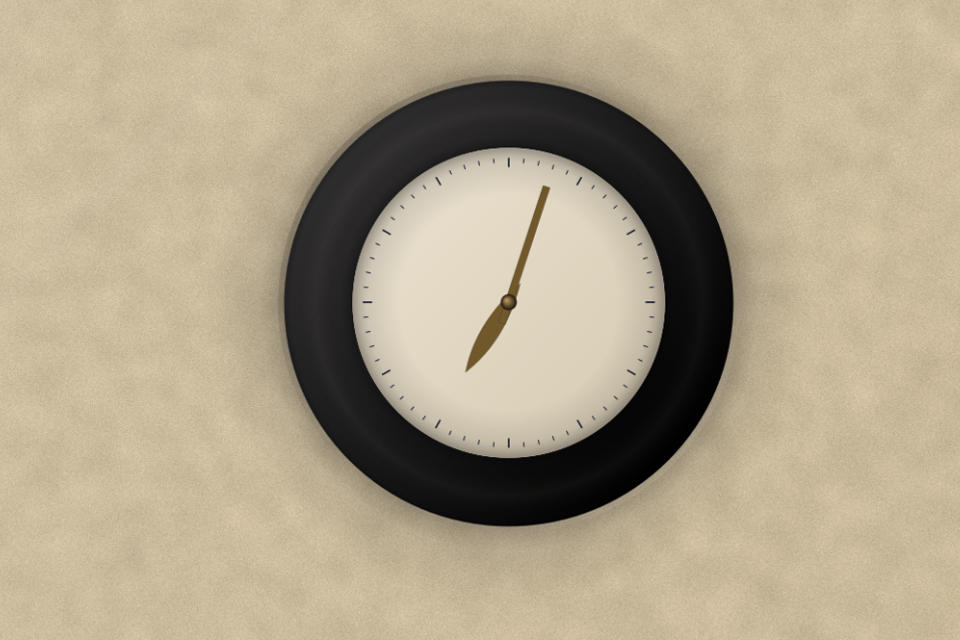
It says 7:03
